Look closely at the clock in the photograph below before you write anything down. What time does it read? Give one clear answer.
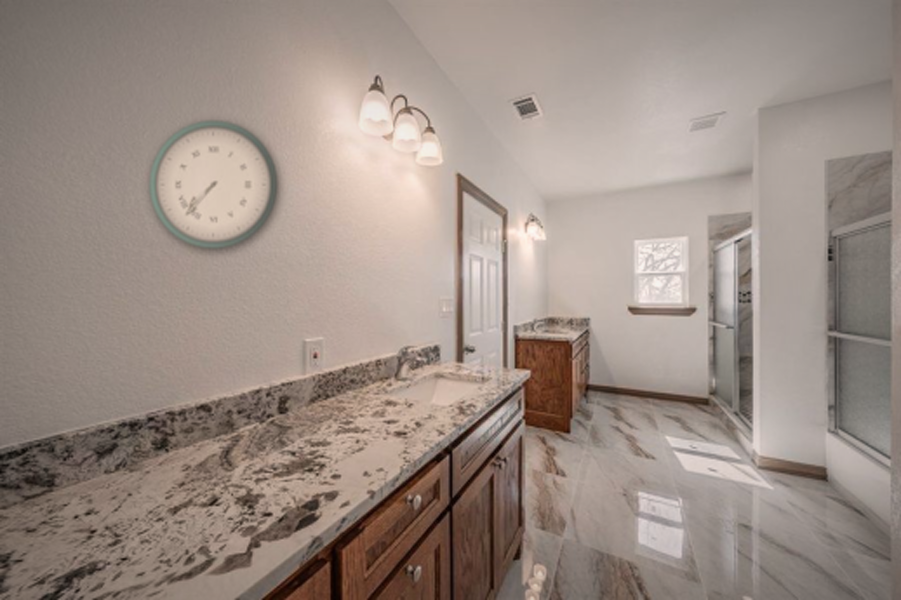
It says 7:37
